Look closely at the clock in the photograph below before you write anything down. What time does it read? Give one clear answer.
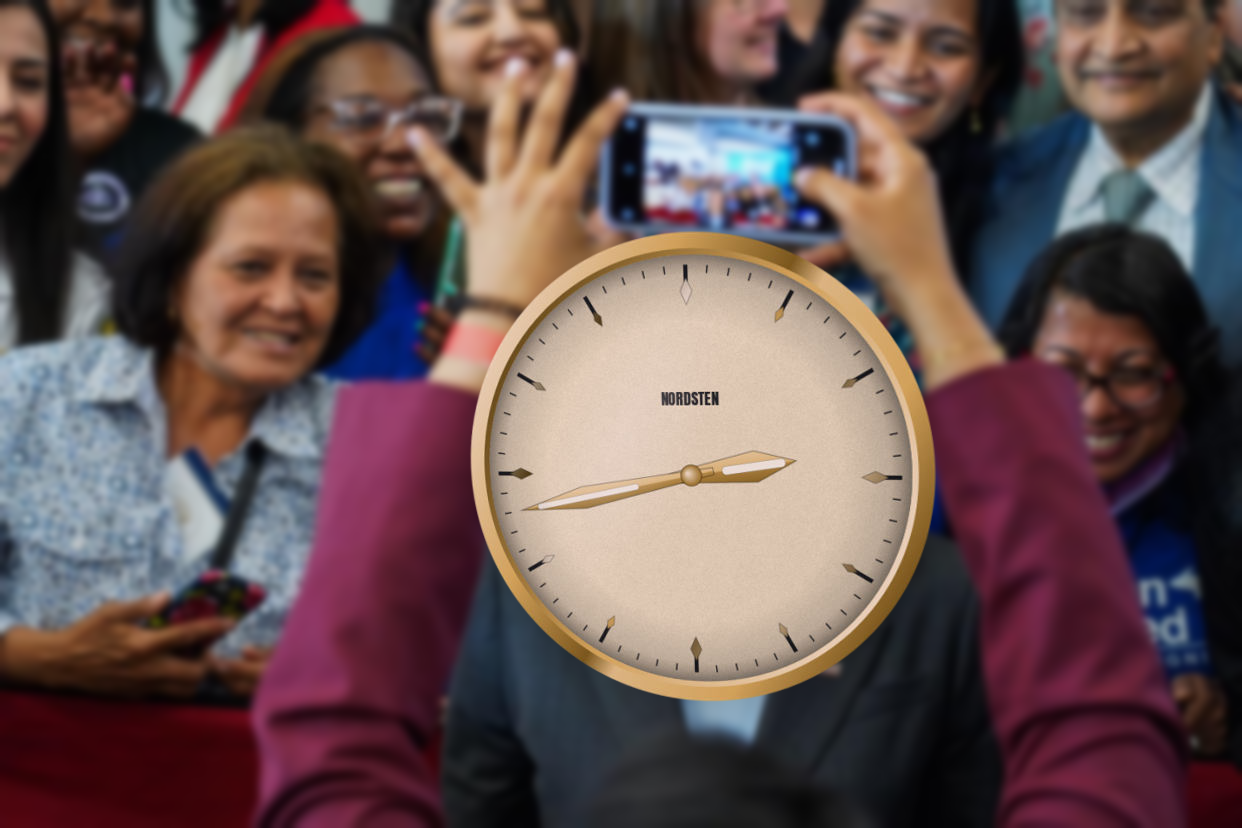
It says 2:43
